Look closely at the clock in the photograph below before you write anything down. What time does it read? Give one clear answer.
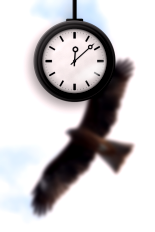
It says 12:08
